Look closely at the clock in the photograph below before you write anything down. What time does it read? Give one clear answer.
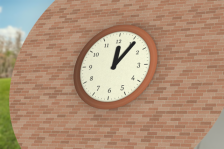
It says 12:06
